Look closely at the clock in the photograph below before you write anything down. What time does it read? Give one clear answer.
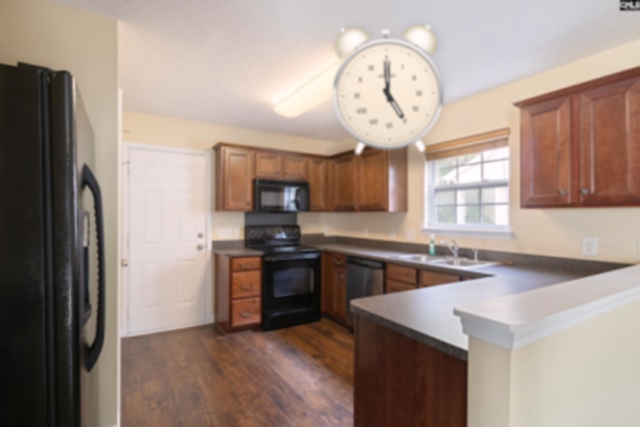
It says 5:00
